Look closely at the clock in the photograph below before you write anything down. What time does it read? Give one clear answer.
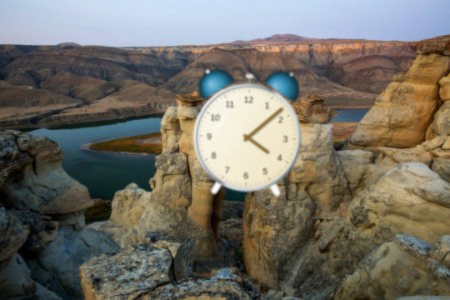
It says 4:08
